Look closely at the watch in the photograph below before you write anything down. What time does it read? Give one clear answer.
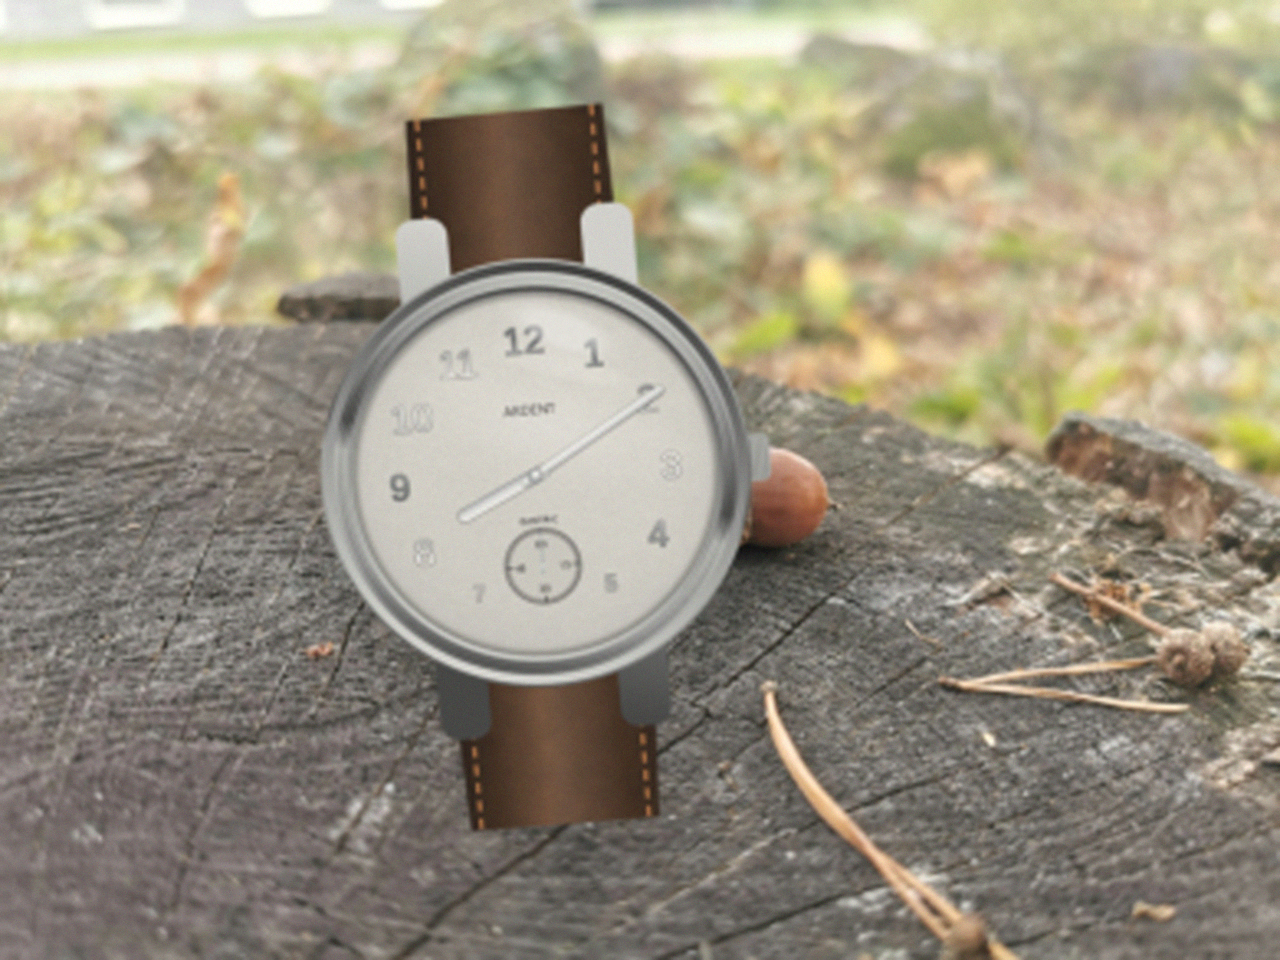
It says 8:10
